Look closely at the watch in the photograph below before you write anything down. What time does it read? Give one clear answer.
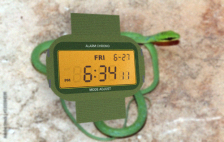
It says 6:34:11
